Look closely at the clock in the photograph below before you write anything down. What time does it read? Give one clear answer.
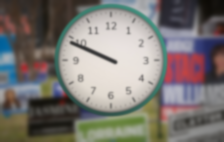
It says 9:49
